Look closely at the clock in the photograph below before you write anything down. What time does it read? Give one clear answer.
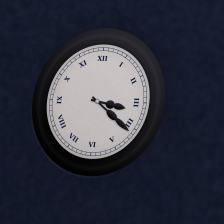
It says 3:21
